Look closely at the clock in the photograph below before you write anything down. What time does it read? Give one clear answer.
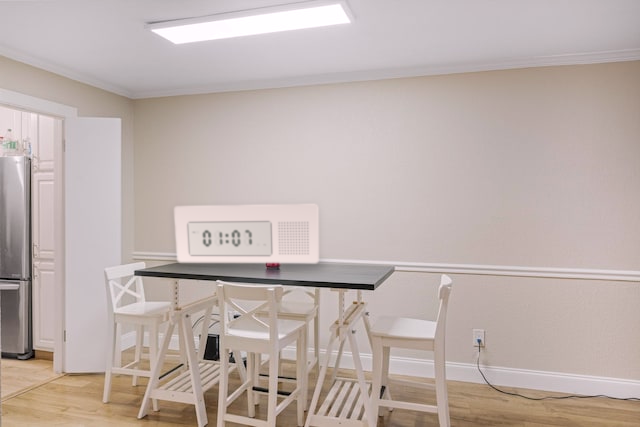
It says 1:07
